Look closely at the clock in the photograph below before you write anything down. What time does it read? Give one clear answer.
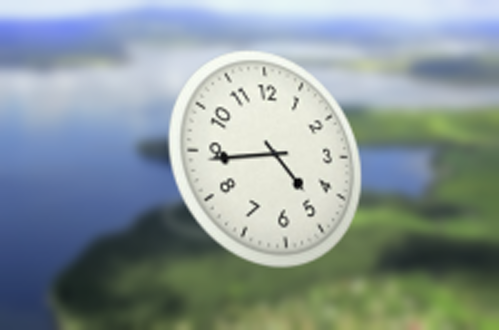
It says 4:44
